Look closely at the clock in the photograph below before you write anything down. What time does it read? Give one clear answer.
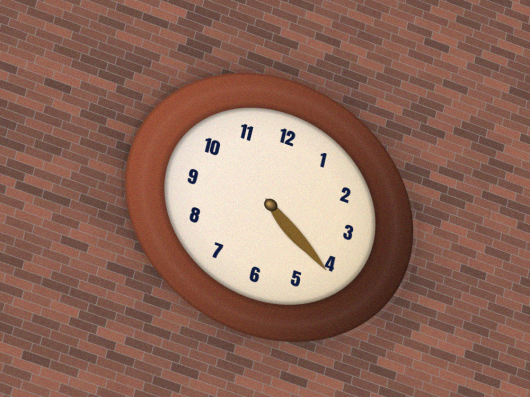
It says 4:21
